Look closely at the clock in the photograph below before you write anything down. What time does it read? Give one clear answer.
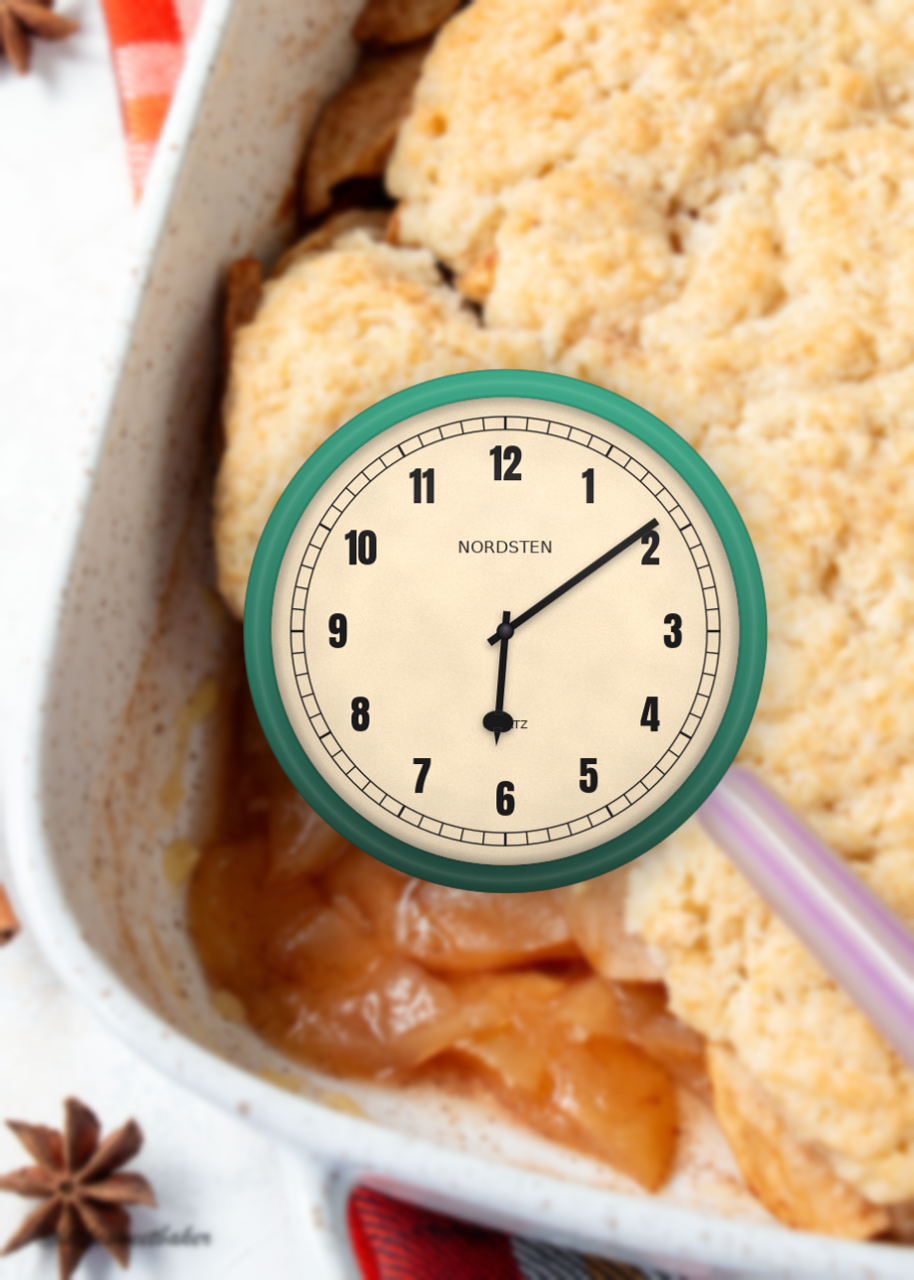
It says 6:09
